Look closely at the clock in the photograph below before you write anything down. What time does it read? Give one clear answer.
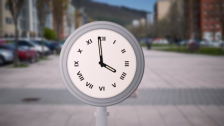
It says 3:59
